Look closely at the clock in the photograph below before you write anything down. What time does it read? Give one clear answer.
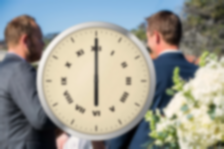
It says 6:00
